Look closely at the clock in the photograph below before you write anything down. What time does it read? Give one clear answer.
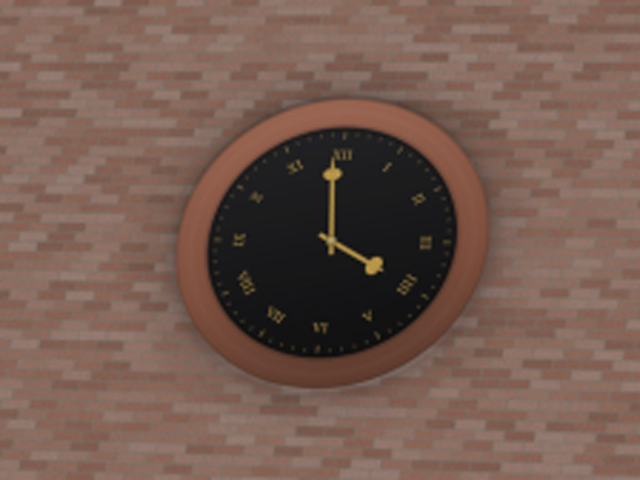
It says 3:59
